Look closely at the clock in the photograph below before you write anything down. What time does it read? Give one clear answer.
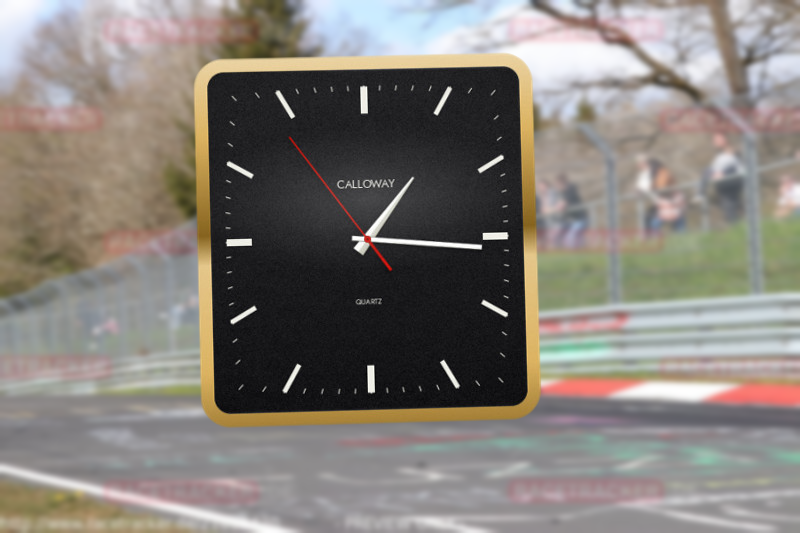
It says 1:15:54
